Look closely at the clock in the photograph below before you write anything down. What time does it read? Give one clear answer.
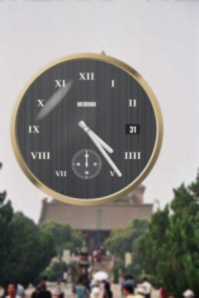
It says 4:24
